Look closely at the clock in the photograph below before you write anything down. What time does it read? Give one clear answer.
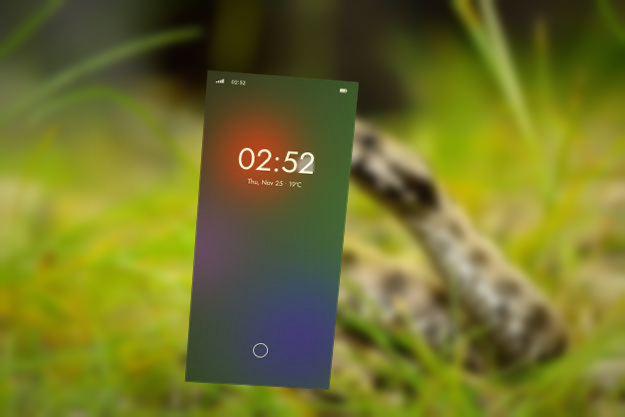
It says 2:52
